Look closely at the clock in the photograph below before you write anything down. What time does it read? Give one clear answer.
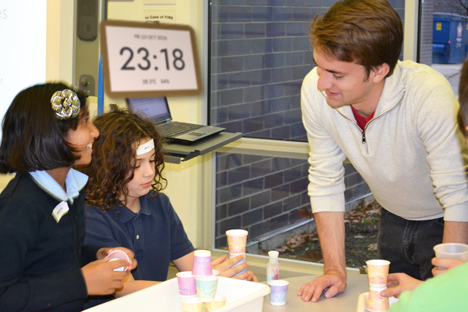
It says 23:18
